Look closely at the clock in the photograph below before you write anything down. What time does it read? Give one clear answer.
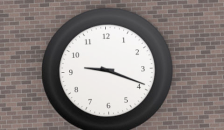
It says 9:19
